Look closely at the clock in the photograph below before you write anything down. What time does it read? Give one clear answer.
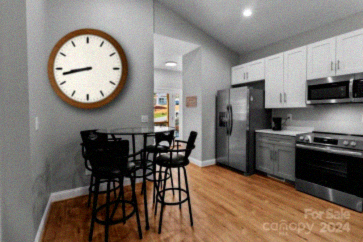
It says 8:43
